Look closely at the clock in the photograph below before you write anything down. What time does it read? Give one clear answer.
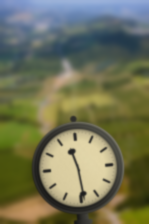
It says 11:29
